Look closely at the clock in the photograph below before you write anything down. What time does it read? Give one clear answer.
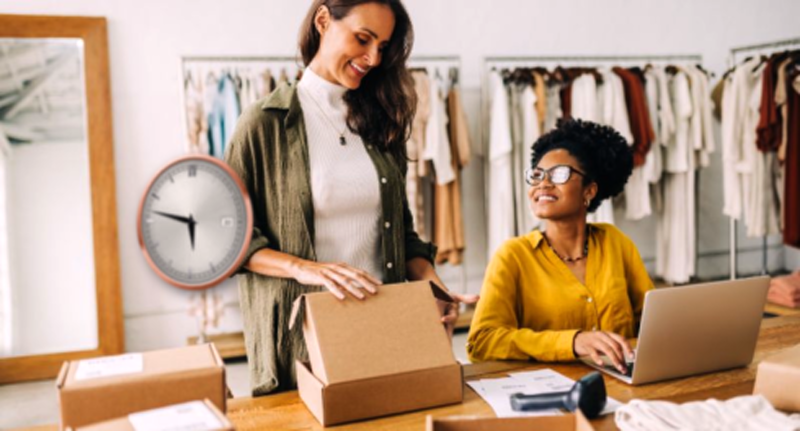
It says 5:47
